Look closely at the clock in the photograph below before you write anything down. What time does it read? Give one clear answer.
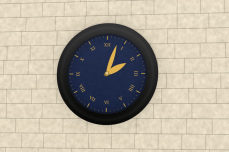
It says 2:03
